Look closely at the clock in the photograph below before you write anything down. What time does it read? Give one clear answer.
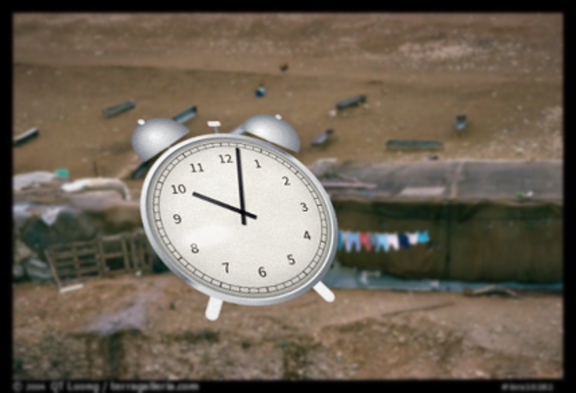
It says 10:02
